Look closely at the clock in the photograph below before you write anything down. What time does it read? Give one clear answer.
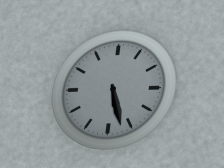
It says 5:27
